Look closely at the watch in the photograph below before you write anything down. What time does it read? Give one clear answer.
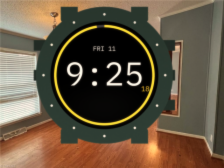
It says 9:25
